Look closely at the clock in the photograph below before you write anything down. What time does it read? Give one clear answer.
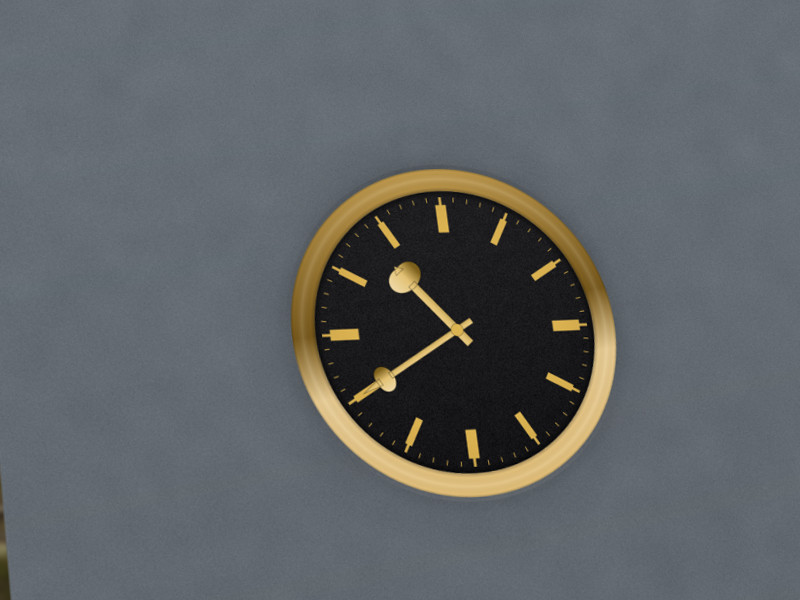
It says 10:40
